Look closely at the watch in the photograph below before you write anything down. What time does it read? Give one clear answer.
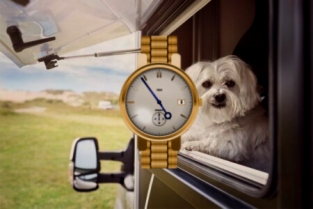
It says 4:54
